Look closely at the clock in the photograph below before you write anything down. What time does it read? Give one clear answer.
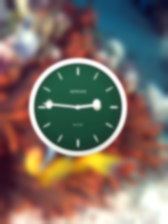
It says 2:46
